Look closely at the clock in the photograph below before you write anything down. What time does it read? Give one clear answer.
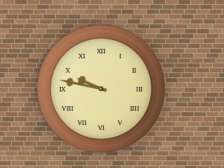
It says 9:47
